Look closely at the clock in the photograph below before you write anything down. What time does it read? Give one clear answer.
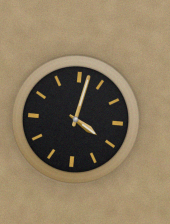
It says 4:02
